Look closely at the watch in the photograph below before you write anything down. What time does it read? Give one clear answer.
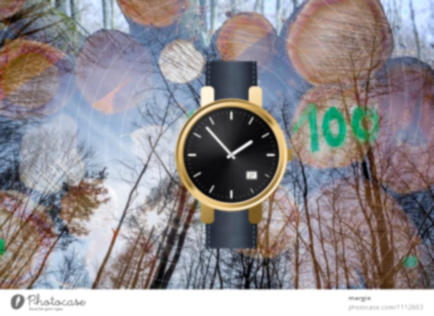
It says 1:53
